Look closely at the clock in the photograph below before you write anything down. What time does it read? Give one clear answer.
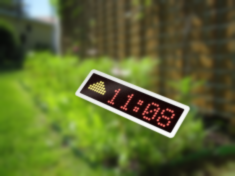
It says 11:08
